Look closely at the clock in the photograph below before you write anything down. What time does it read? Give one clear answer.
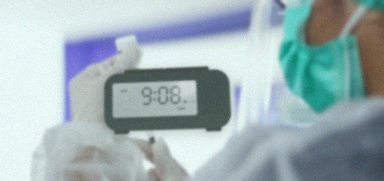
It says 9:08
